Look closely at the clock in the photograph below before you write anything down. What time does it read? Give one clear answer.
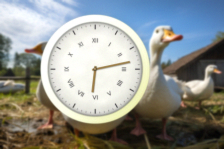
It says 6:13
